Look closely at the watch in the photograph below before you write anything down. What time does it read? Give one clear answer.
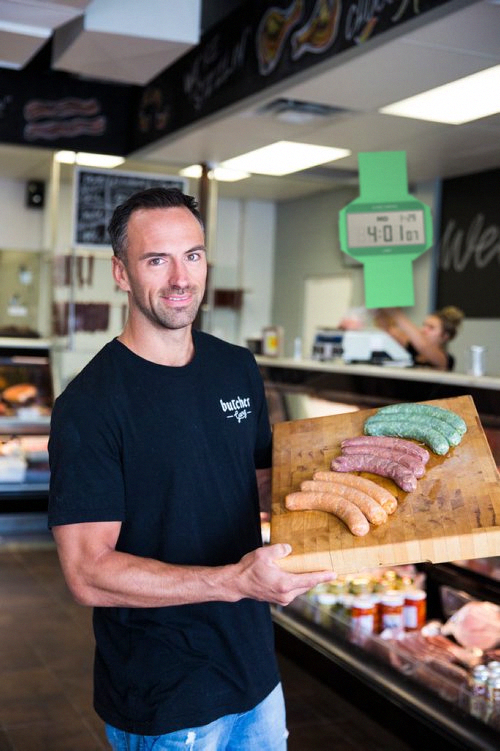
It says 4:01
